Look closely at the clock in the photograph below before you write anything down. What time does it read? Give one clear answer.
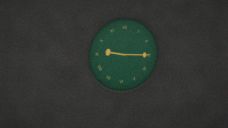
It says 9:15
